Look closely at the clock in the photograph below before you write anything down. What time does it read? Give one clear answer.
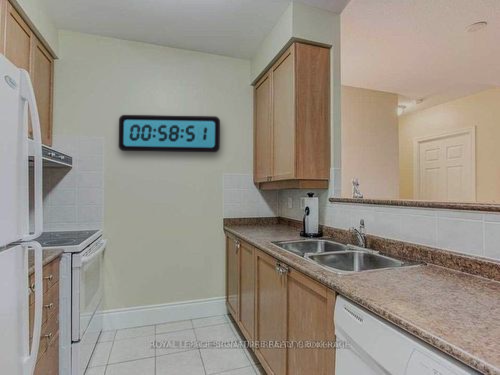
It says 0:58:51
